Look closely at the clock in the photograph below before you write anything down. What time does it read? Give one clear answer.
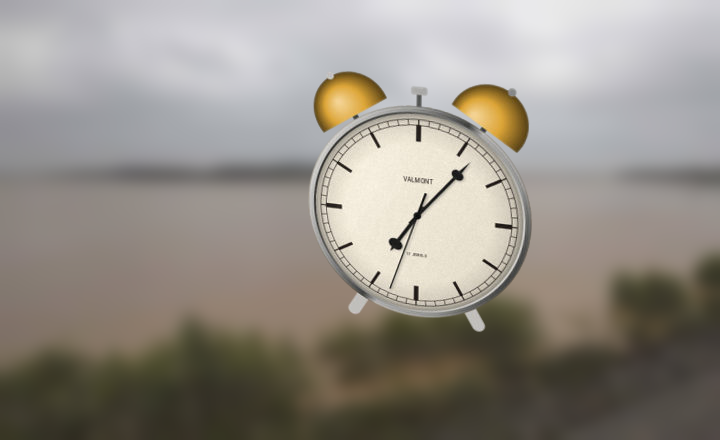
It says 7:06:33
